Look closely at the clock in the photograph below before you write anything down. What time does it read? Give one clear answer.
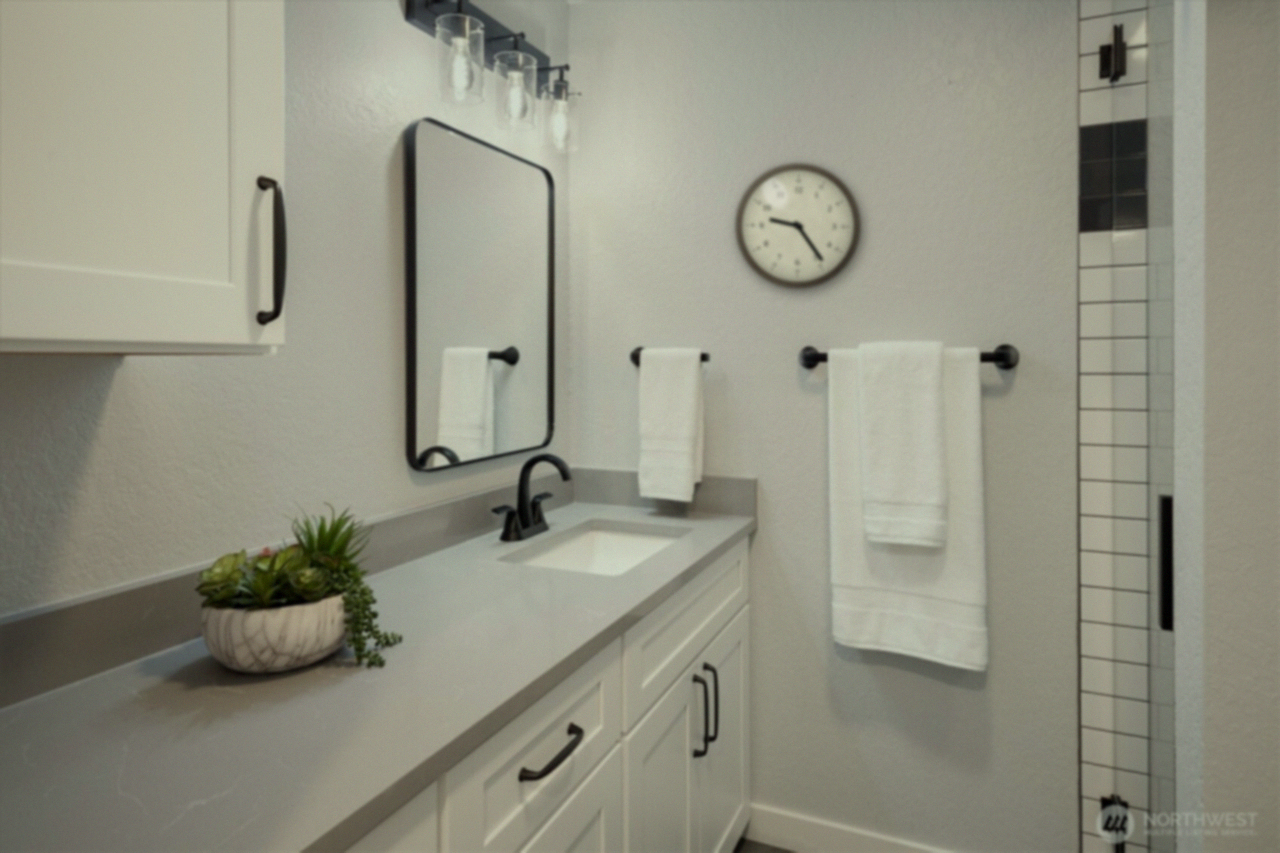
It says 9:24
